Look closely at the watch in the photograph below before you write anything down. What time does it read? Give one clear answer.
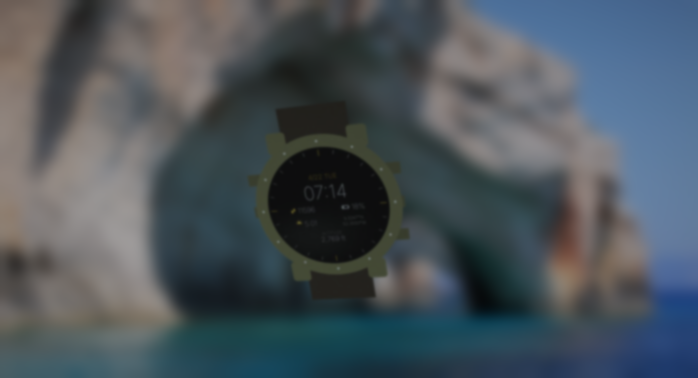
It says 7:14
